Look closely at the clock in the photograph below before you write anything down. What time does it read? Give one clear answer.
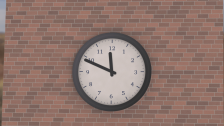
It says 11:49
